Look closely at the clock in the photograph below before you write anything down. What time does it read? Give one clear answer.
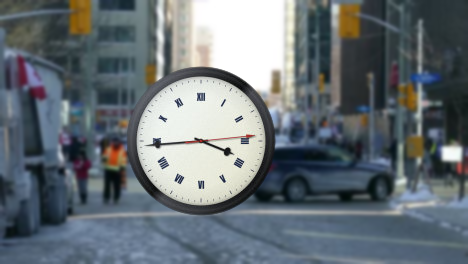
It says 3:44:14
